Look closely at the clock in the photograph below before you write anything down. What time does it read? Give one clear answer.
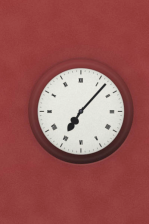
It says 7:07
